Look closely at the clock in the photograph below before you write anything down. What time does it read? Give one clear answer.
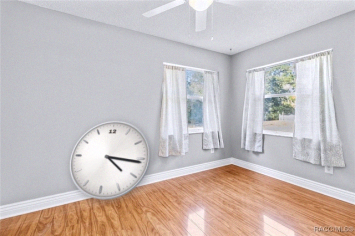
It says 4:16
